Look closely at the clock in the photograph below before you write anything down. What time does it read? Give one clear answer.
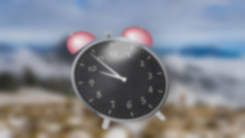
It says 9:54
